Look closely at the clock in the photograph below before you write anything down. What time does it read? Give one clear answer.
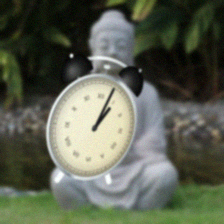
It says 1:03
